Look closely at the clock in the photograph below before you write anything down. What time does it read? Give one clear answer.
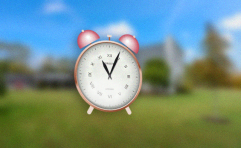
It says 11:04
